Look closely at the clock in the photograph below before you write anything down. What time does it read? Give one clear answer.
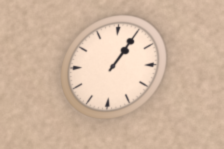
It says 1:05
